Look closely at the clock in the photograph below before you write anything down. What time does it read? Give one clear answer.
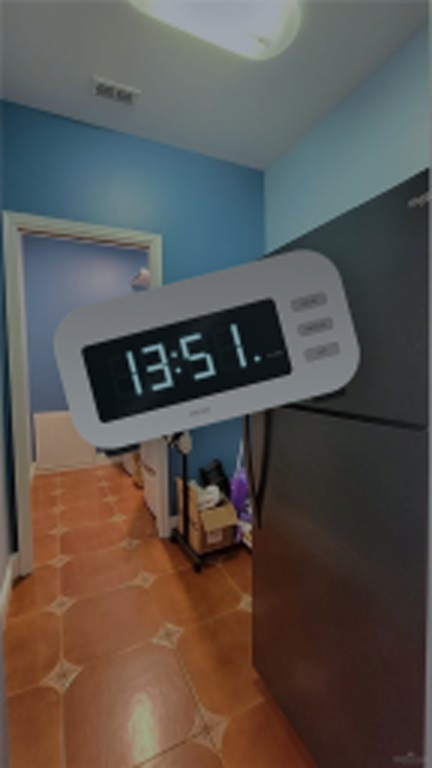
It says 13:51
